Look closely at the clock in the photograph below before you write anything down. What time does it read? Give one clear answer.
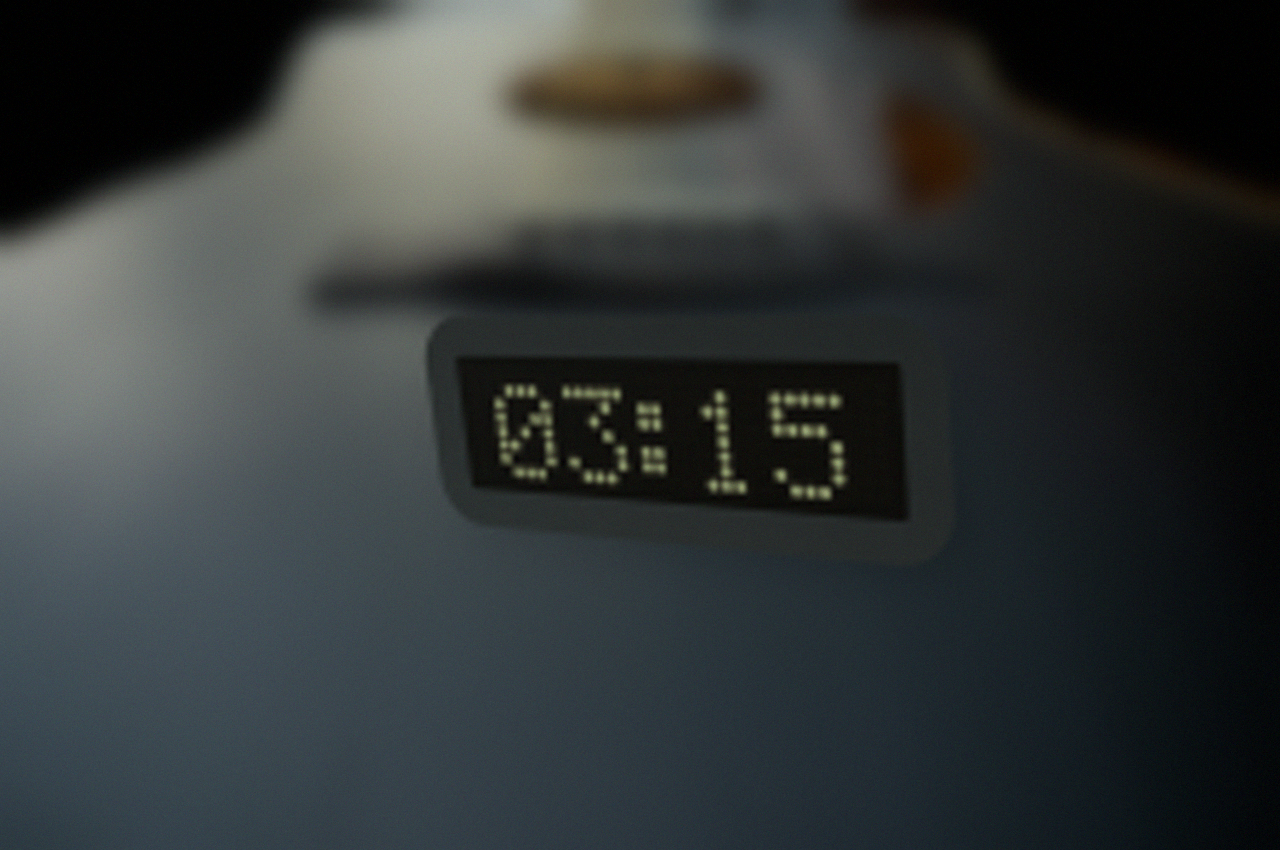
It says 3:15
